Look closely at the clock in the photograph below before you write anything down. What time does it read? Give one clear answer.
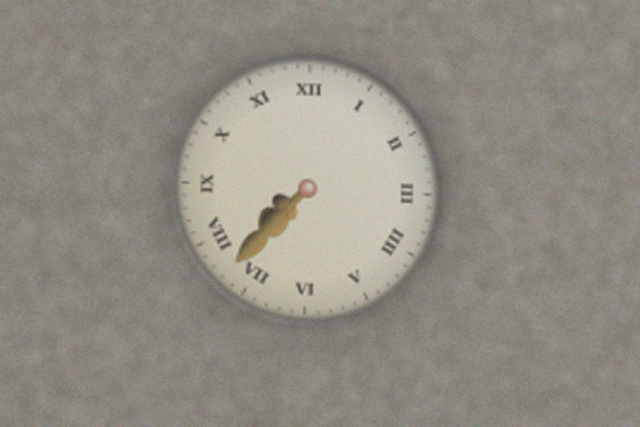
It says 7:37
